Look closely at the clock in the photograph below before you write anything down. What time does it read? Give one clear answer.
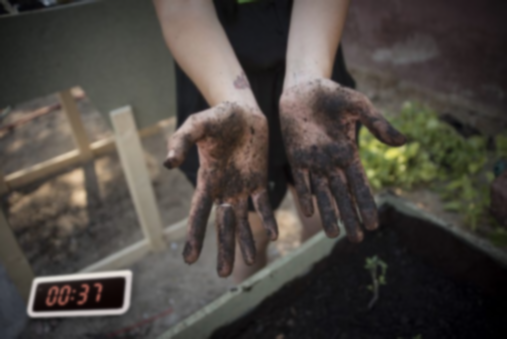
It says 0:37
